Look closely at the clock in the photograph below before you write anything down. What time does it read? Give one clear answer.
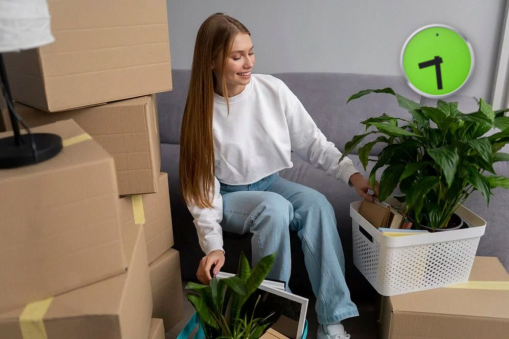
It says 8:29
